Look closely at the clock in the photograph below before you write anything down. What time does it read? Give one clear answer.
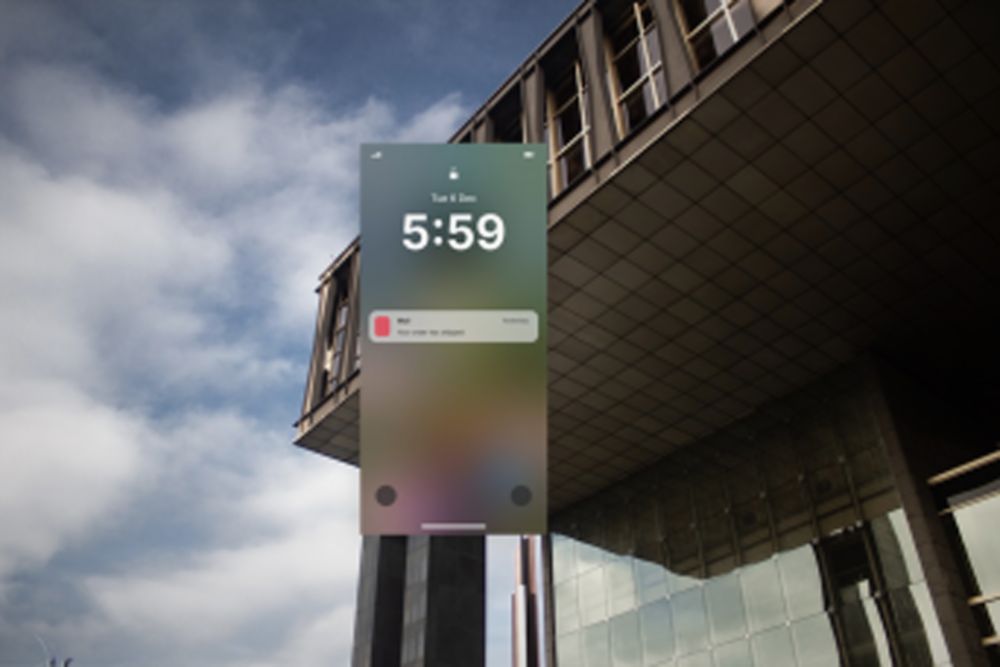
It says 5:59
